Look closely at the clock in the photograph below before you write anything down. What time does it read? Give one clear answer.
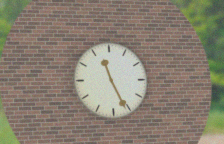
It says 11:26
